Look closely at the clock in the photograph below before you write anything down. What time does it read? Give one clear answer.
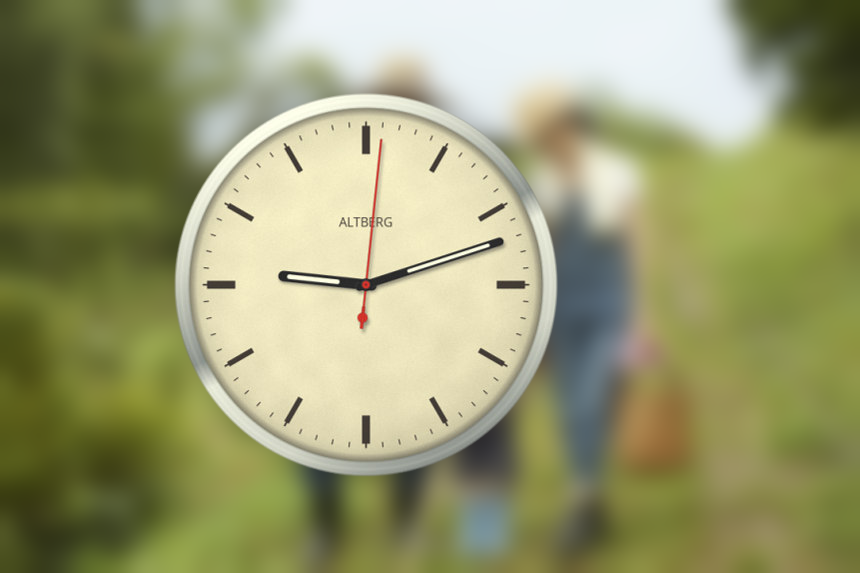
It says 9:12:01
